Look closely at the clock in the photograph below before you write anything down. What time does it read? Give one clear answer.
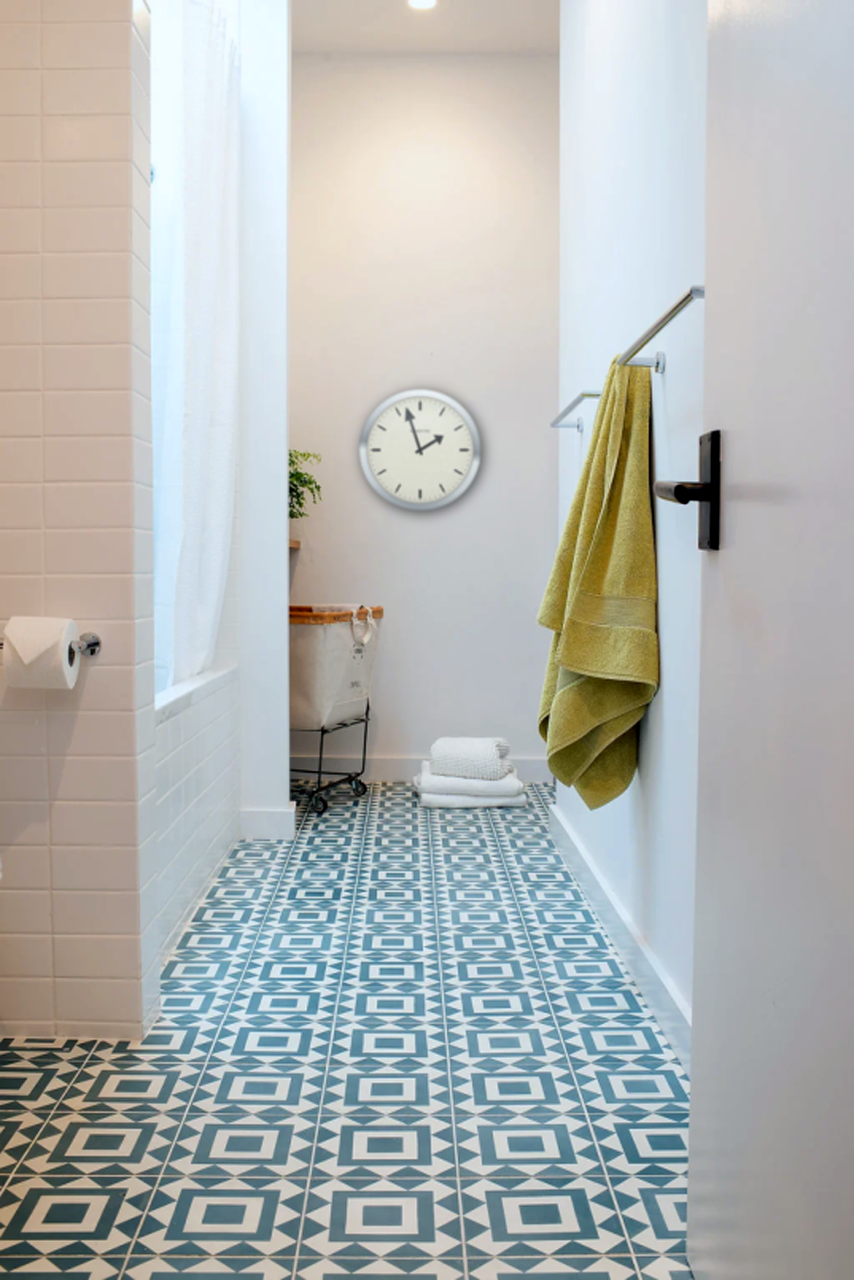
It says 1:57
